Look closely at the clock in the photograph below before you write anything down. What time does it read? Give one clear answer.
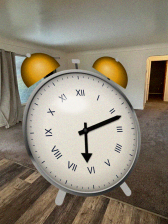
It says 6:12
